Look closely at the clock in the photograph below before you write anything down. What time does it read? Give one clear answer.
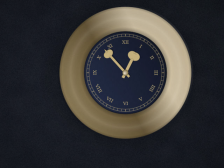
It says 12:53
